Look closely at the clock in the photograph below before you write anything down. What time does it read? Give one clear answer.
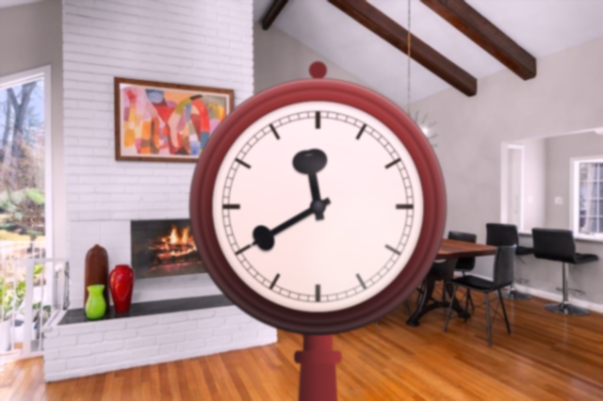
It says 11:40
